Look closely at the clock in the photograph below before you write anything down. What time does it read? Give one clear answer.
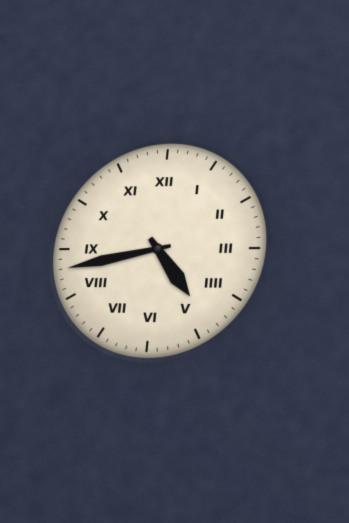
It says 4:43
